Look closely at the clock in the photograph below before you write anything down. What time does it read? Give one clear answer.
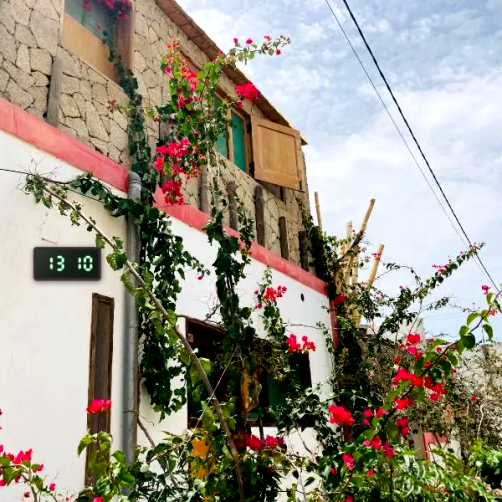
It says 13:10
